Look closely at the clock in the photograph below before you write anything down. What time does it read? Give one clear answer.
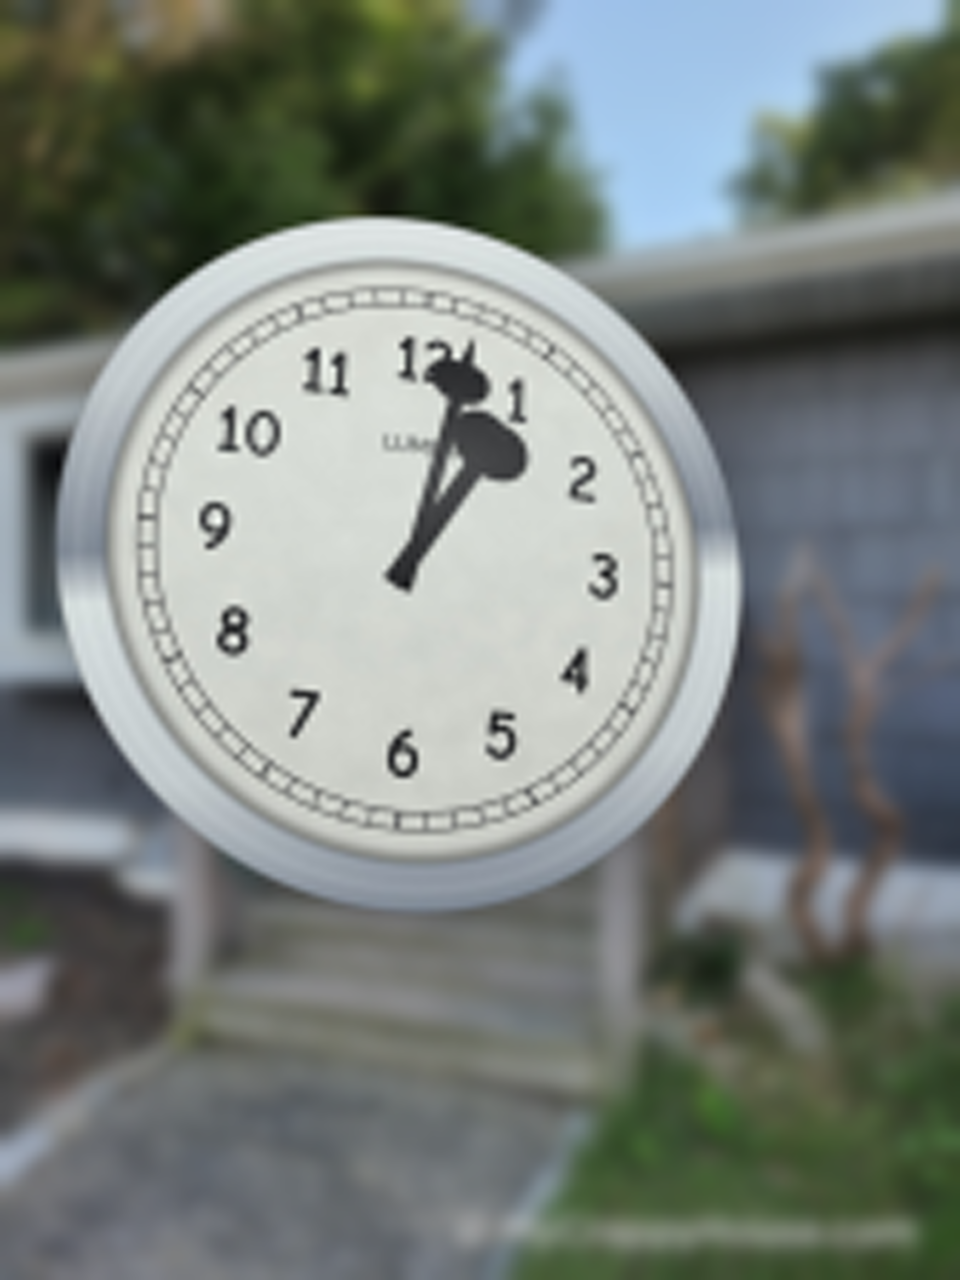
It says 1:02
